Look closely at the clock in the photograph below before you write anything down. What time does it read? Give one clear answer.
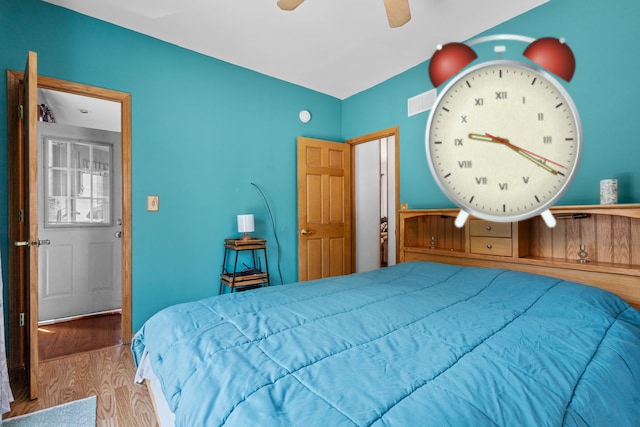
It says 9:20:19
